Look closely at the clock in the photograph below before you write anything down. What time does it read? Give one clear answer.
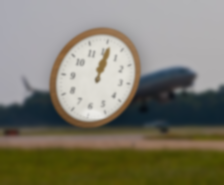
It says 12:01
